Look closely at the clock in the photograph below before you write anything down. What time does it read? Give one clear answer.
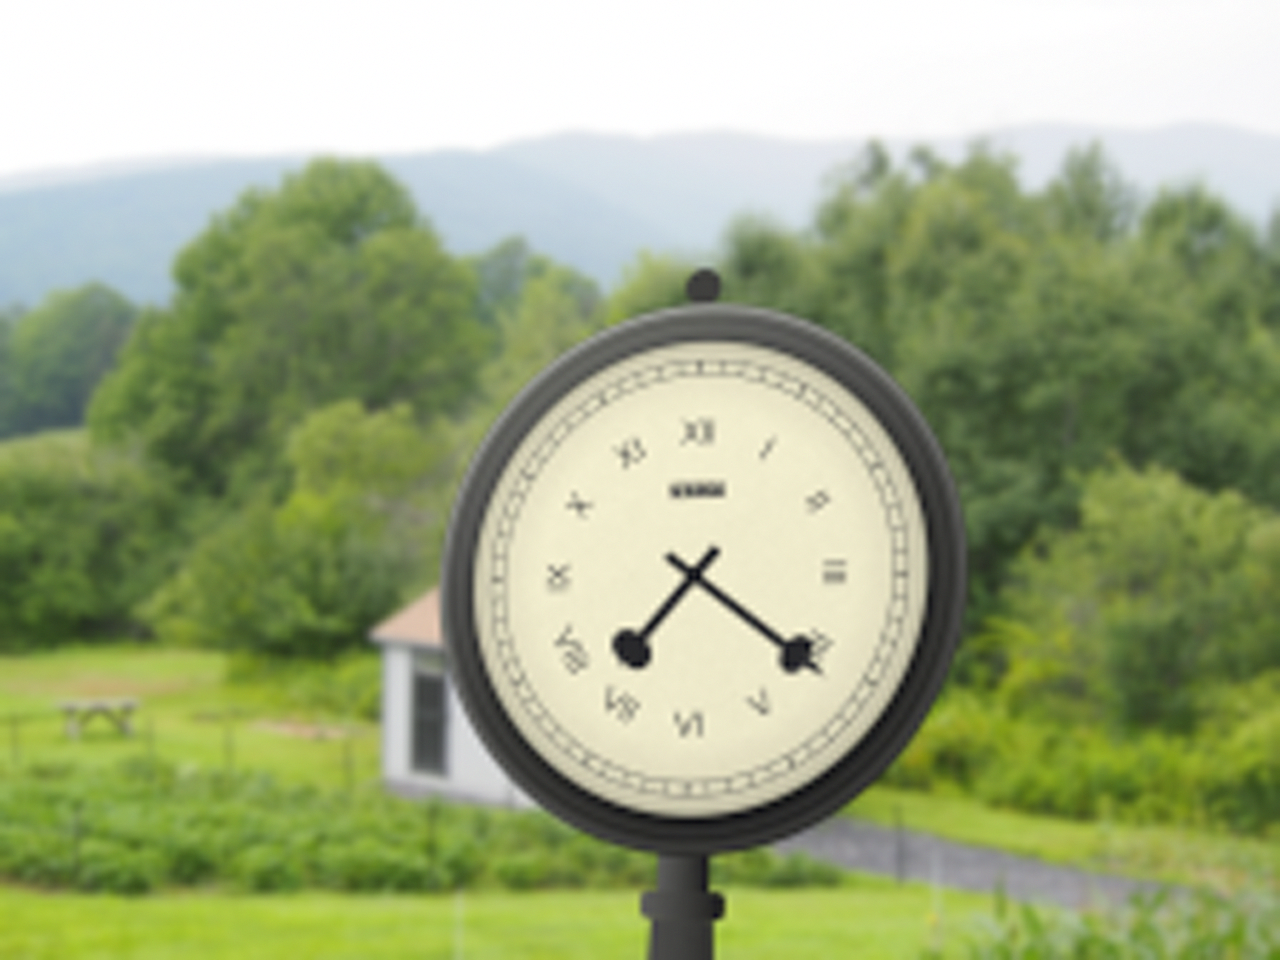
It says 7:21
